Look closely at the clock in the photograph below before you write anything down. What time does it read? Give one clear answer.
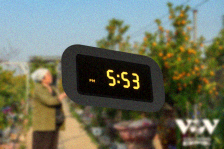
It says 5:53
